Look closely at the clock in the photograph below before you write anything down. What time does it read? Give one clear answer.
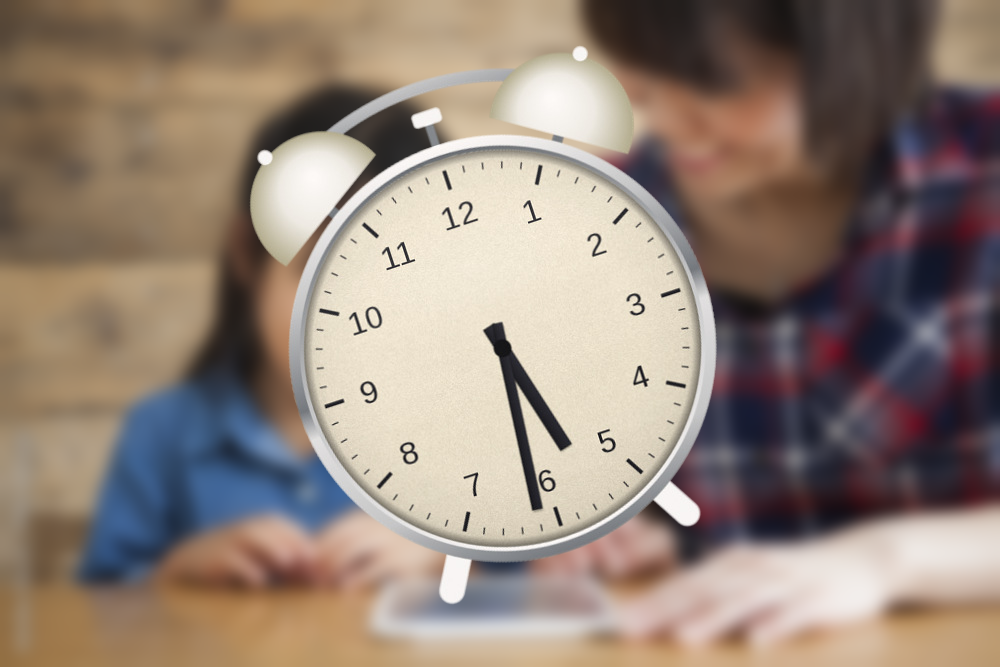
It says 5:31
